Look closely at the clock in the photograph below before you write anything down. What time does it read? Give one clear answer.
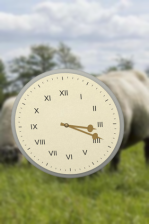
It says 3:19
